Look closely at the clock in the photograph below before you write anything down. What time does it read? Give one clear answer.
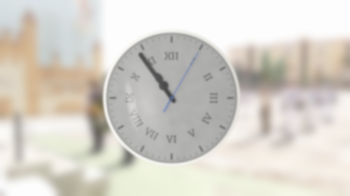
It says 10:54:05
